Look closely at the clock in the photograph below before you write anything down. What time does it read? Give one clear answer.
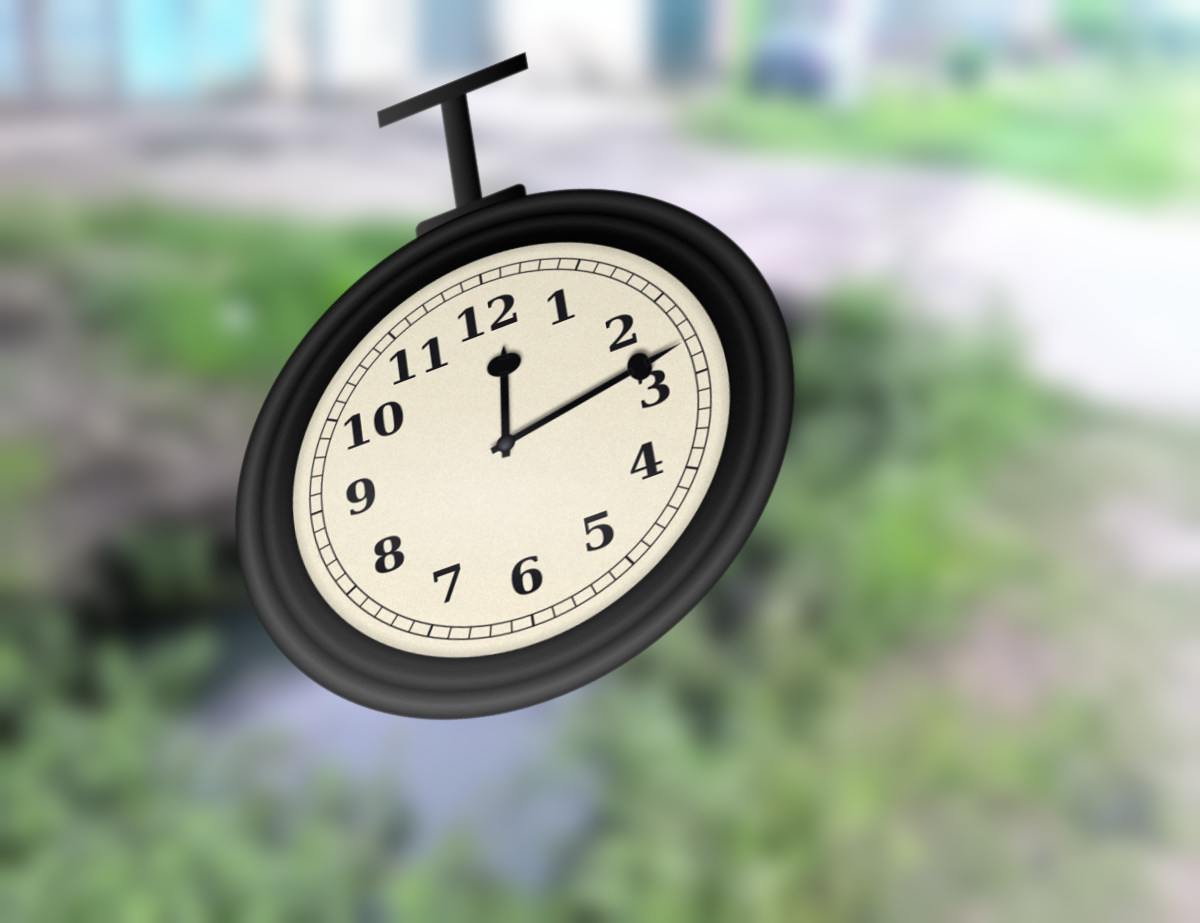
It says 12:13
